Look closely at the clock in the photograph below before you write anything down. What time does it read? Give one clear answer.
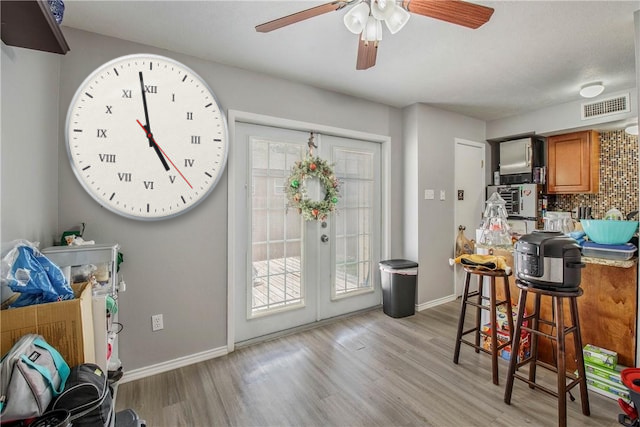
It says 4:58:23
